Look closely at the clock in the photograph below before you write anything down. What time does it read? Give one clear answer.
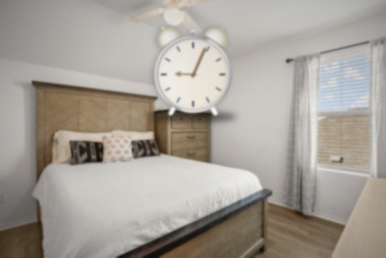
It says 9:04
